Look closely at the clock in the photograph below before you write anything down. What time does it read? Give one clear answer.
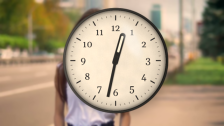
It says 12:32
